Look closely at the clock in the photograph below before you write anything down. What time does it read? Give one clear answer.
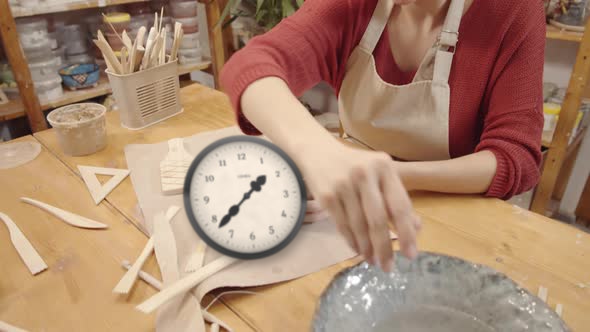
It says 1:38
